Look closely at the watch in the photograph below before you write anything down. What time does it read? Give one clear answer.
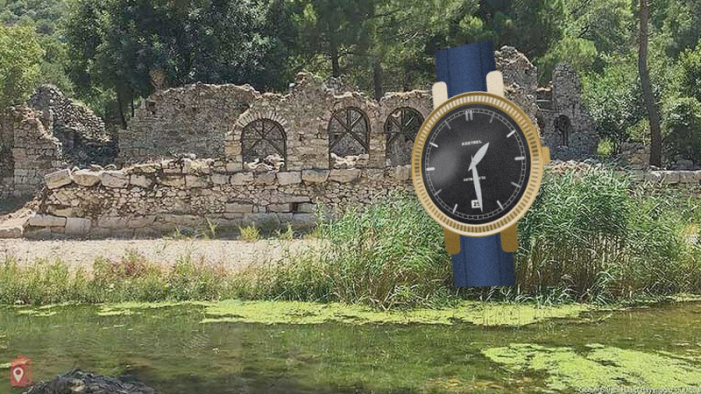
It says 1:29
